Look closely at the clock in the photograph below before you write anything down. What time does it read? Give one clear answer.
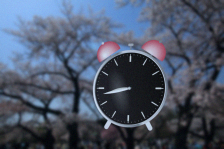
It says 8:43
